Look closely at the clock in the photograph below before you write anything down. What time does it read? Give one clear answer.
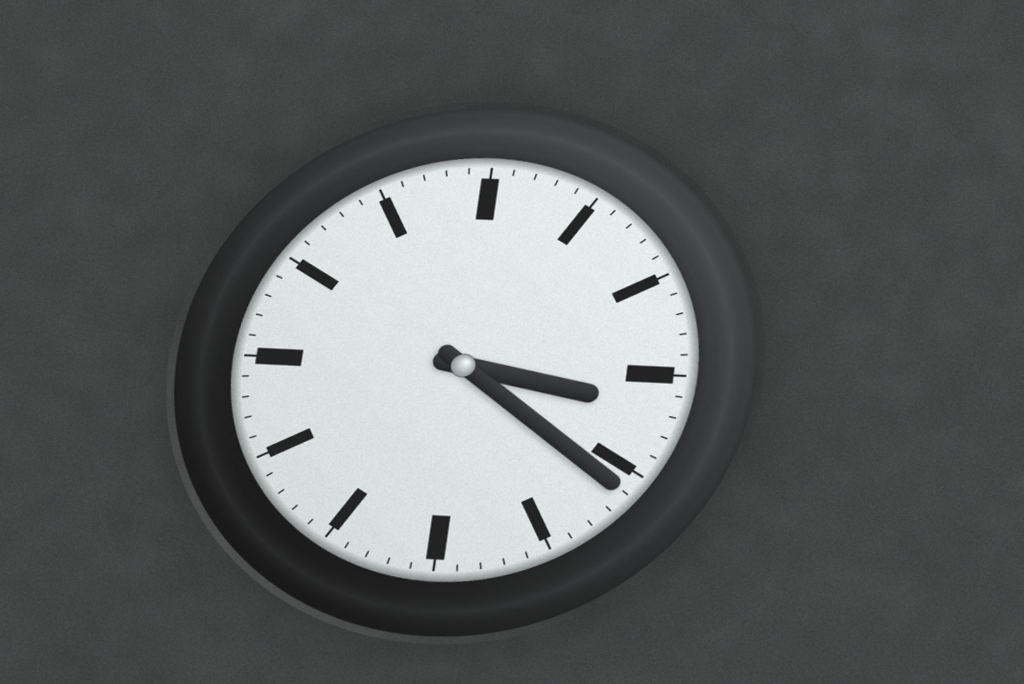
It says 3:21
